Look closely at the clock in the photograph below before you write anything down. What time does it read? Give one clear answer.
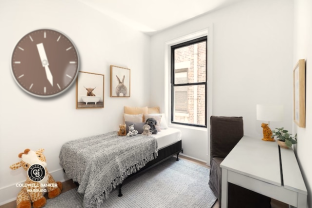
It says 11:27
